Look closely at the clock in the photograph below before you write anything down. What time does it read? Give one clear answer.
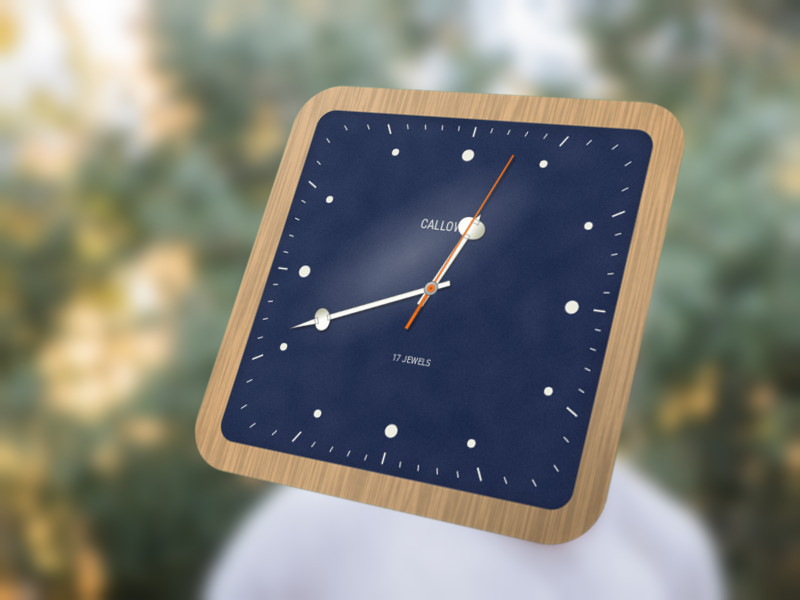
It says 12:41:03
